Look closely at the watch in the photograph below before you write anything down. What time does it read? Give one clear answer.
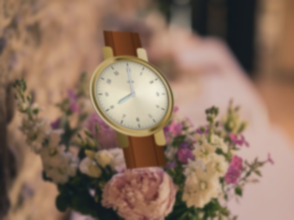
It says 8:00
